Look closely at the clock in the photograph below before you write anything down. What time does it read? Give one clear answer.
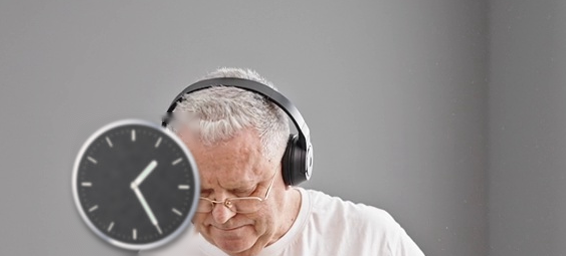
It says 1:25
